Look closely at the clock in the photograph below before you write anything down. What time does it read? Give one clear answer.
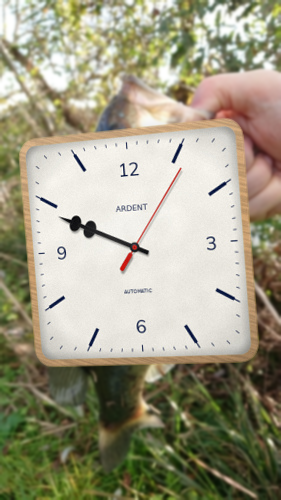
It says 9:49:06
